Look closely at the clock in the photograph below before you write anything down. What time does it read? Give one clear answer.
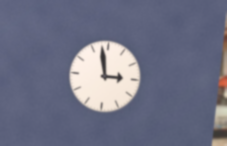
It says 2:58
